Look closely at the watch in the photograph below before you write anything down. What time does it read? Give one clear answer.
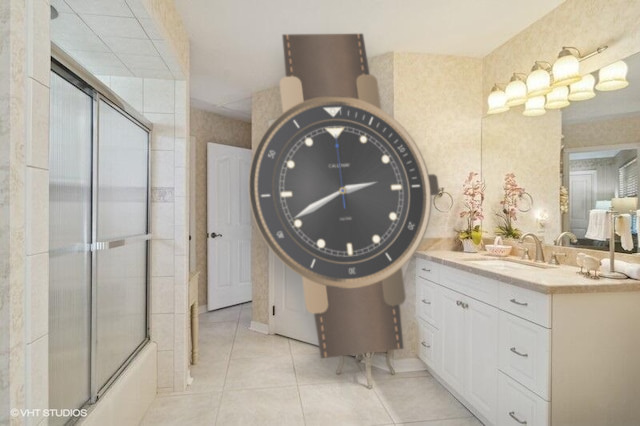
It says 2:41:00
